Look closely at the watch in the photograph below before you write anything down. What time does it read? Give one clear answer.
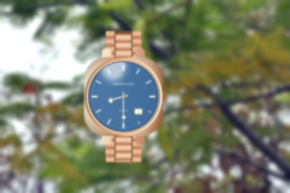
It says 8:30
